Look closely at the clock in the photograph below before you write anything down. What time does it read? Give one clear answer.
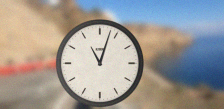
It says 11:03
